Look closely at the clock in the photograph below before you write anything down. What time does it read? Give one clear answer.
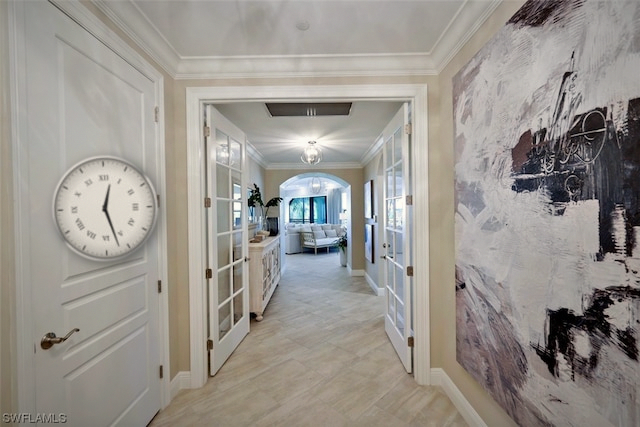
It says 12:27
